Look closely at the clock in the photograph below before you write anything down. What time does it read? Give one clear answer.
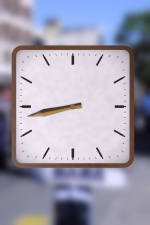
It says 8:43
